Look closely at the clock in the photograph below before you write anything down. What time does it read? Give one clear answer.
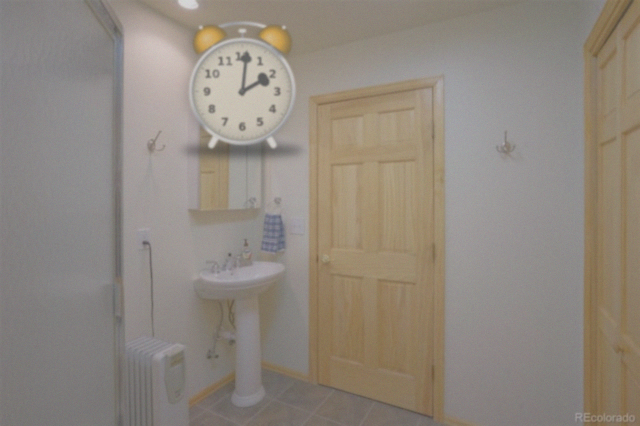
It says 2:01
